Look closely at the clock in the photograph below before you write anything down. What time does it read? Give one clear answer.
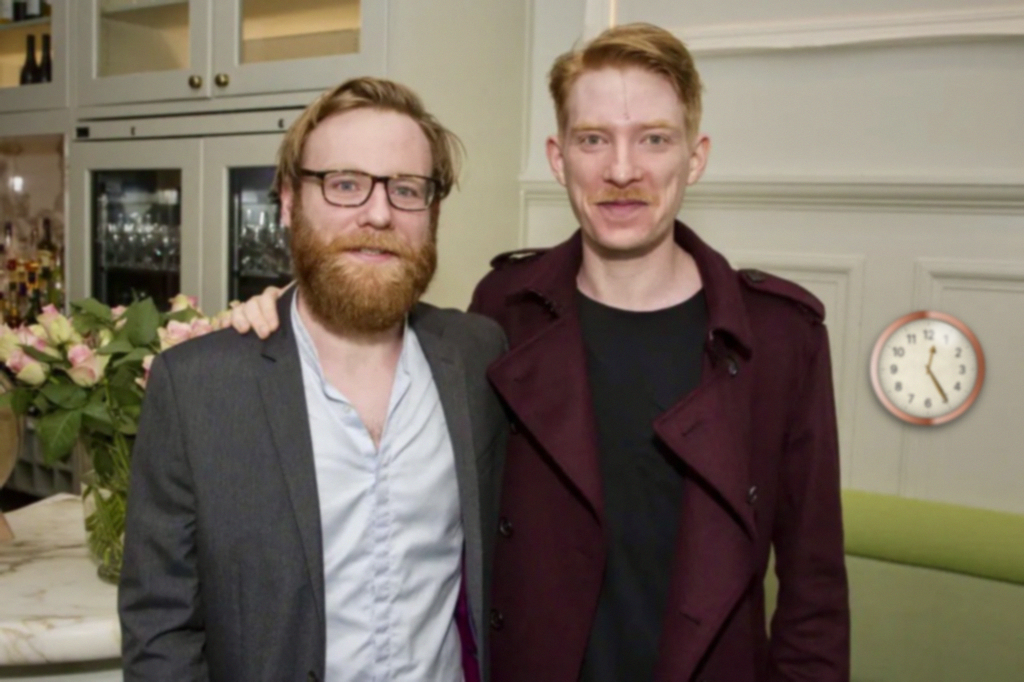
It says 12:25
